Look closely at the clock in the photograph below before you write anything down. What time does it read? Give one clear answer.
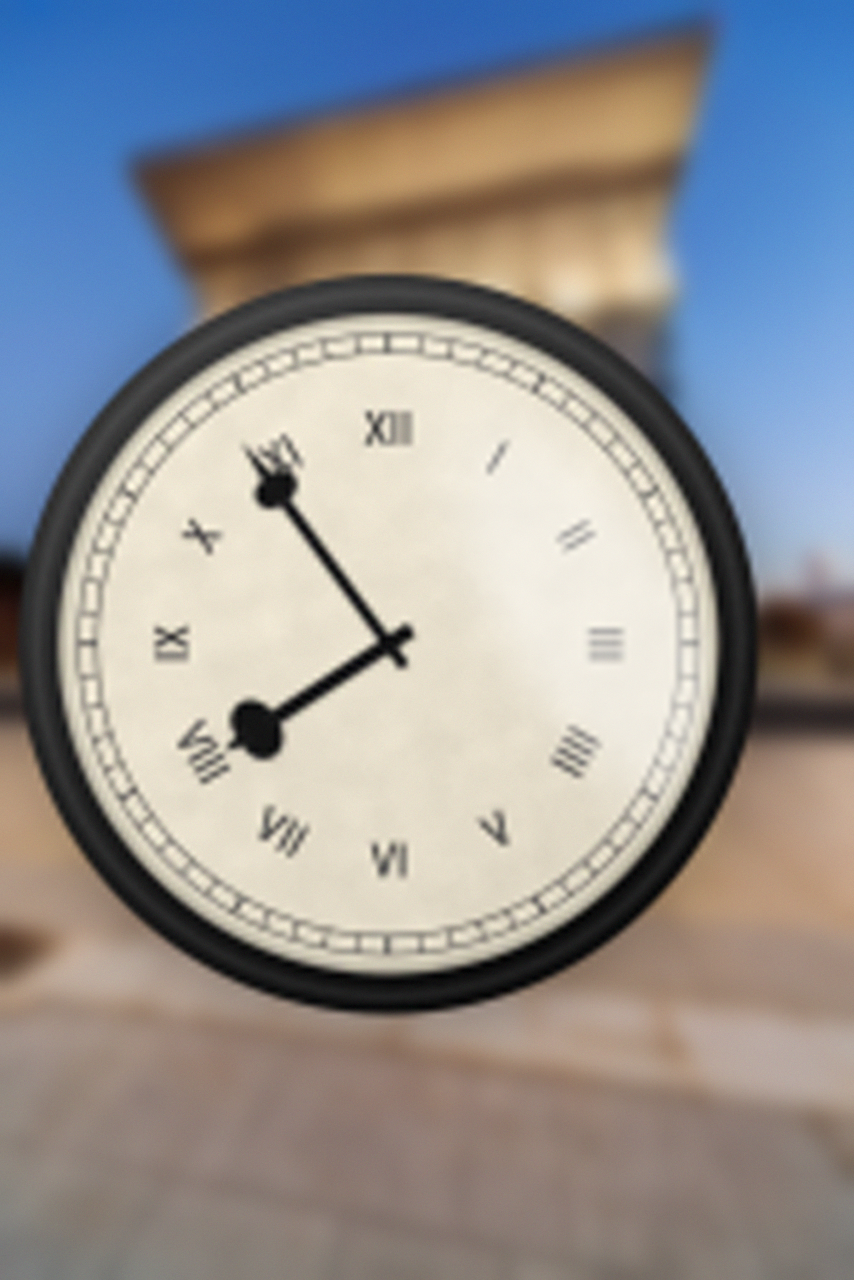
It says 7:54
